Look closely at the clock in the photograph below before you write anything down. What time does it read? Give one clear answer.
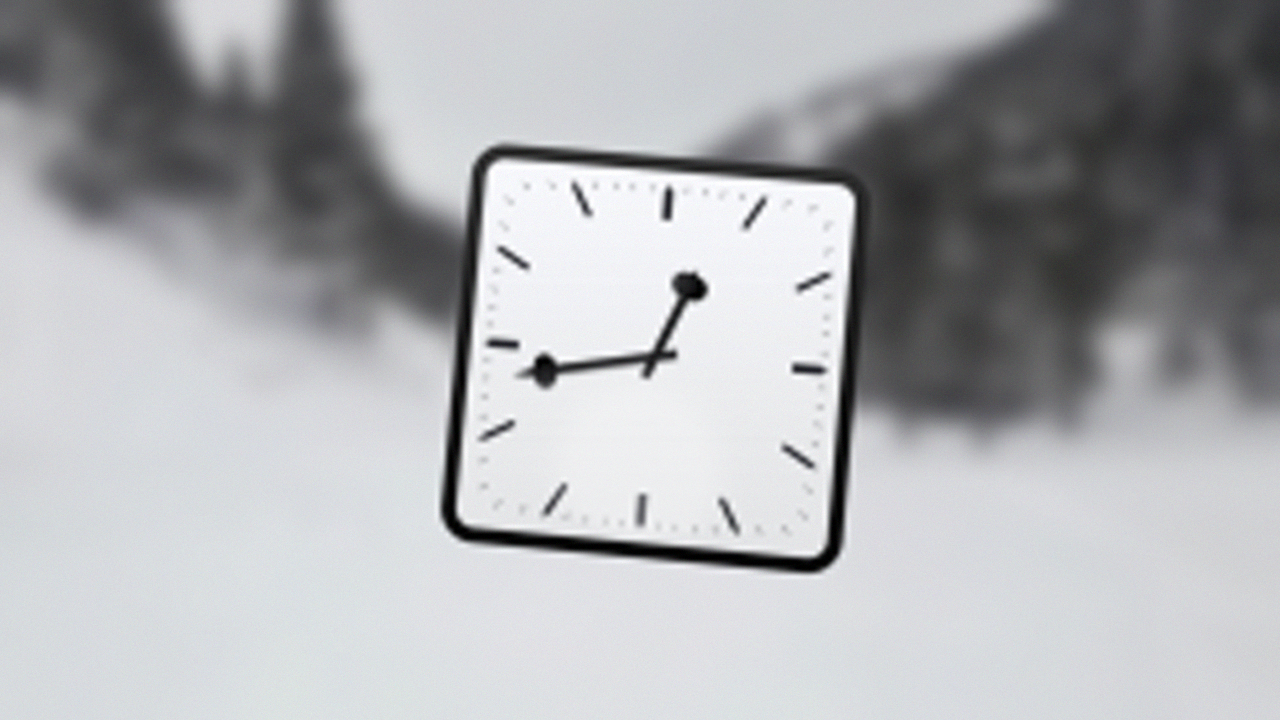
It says 12:43
